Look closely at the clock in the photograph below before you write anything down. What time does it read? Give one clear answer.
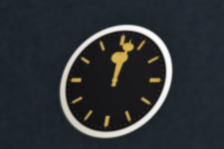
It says 12:02
